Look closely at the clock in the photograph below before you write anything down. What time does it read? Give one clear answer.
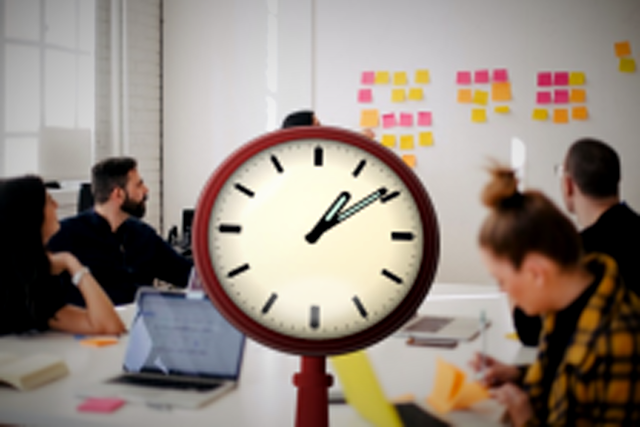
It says 1:09
